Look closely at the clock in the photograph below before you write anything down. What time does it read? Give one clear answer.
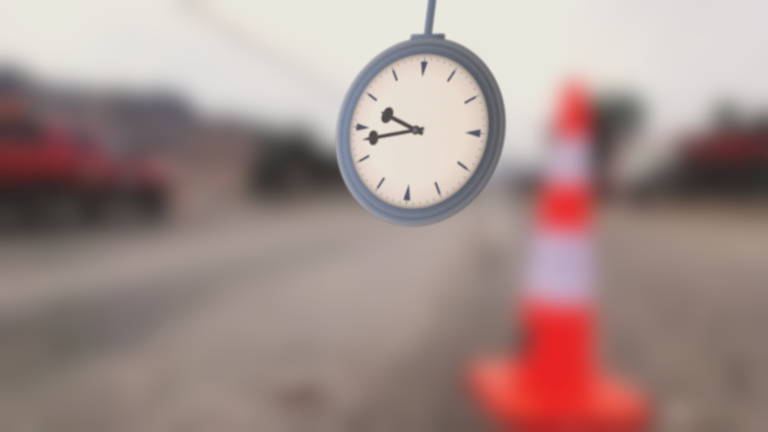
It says 9:43
